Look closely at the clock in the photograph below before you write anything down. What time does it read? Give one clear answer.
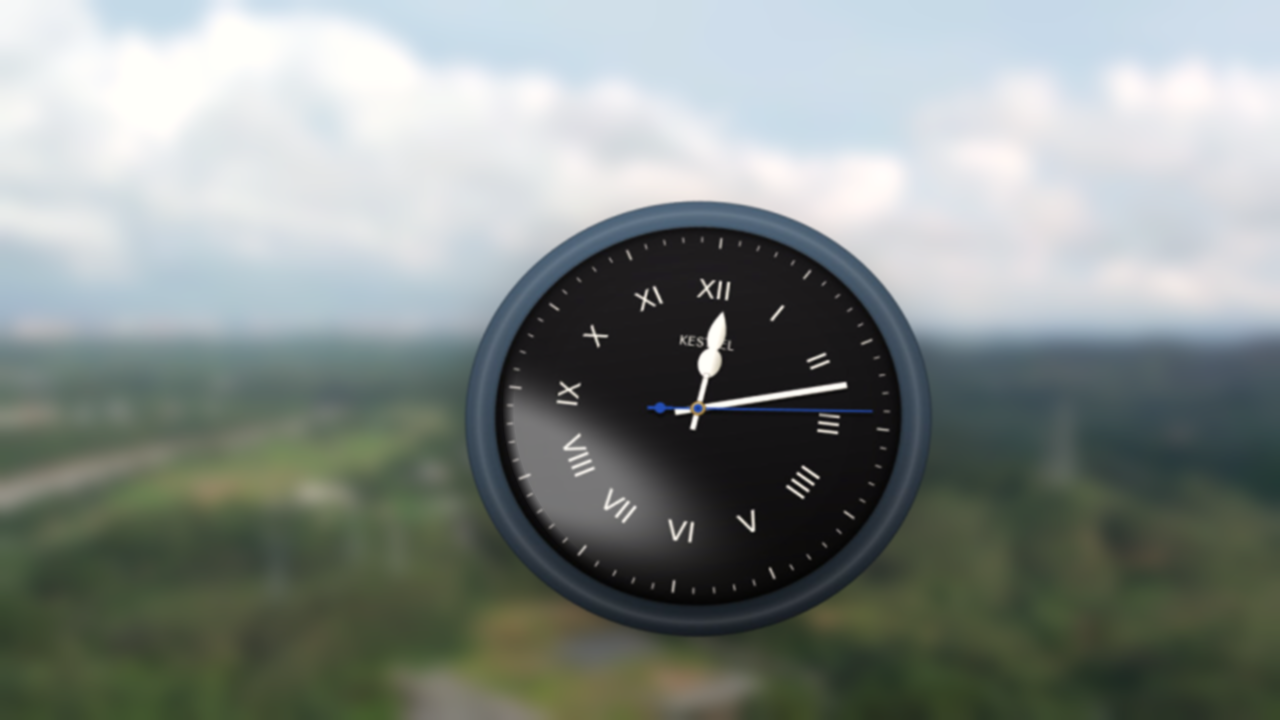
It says 12:12:14
